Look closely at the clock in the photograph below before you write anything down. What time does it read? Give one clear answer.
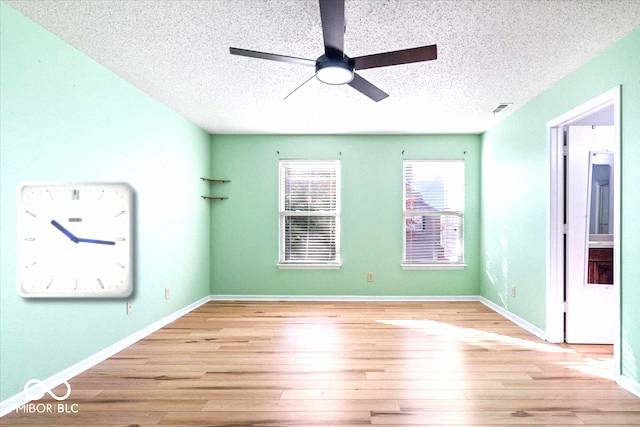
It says 10:16
